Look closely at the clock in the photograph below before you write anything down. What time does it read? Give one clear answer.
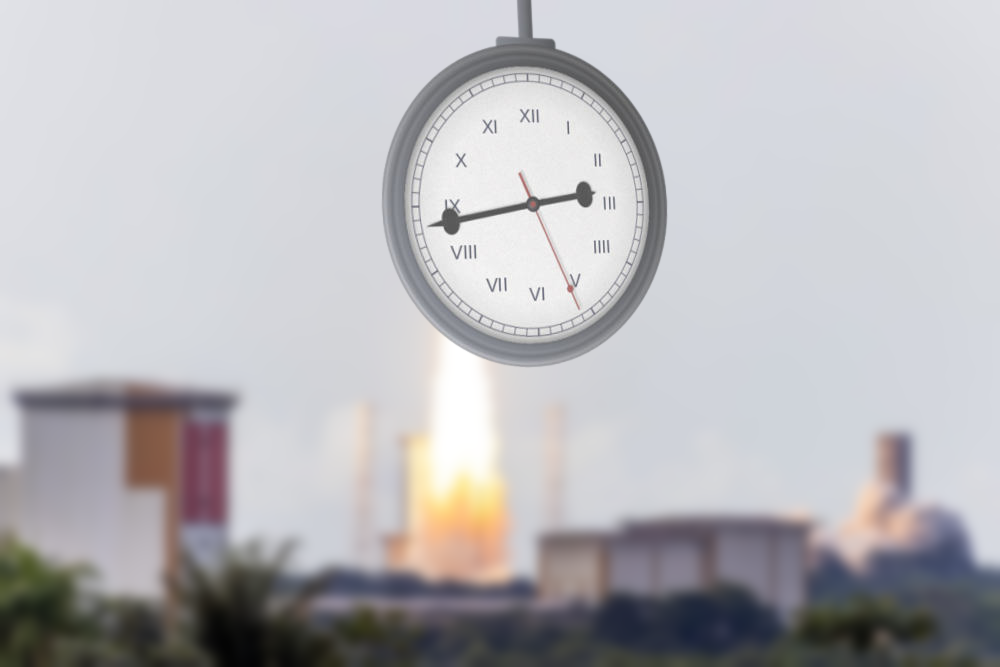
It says 2:43:26
